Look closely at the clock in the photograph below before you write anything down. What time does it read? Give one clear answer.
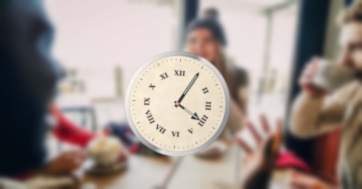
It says 4:05
